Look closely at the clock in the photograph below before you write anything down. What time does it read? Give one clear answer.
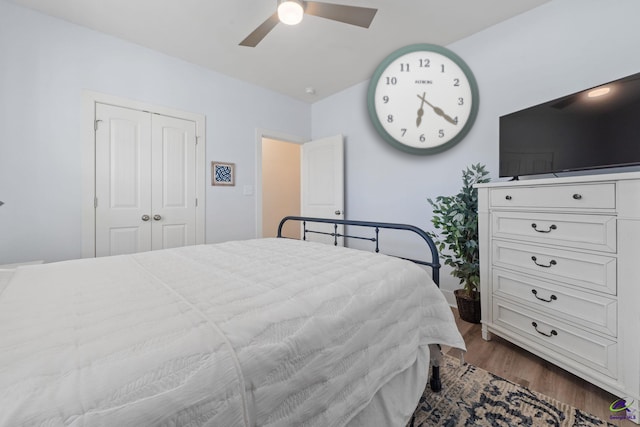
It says 6:21
